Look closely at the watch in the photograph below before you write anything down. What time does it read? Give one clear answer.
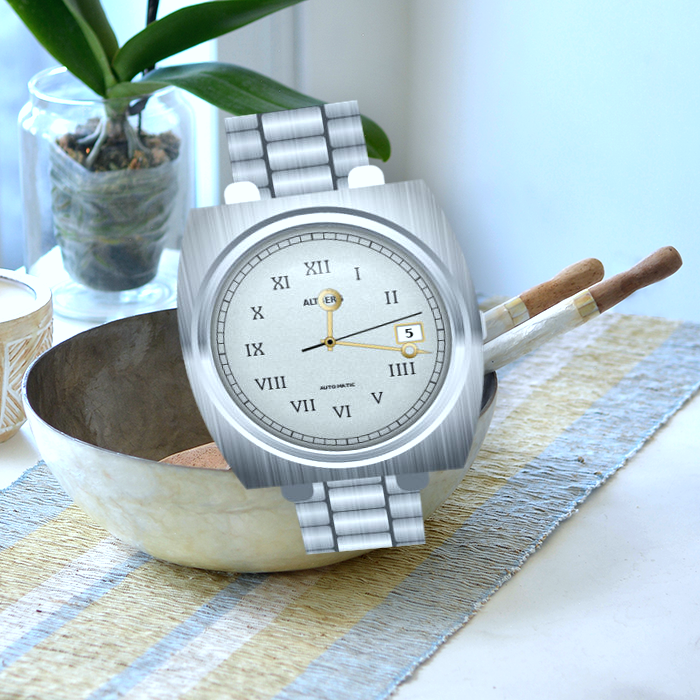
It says 12:17:13
